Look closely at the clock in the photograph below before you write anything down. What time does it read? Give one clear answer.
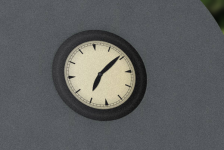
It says 7:09
